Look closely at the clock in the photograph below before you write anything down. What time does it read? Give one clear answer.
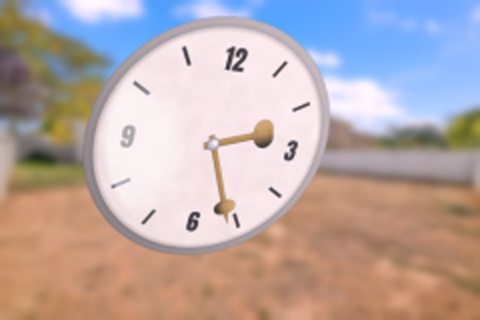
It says 2:26
